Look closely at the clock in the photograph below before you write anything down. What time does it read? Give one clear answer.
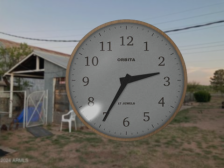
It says 2:35
